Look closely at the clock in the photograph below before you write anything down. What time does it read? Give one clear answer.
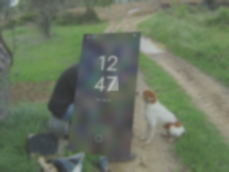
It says 12:47
